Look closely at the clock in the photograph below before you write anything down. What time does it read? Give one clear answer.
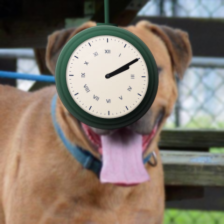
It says 2:10
